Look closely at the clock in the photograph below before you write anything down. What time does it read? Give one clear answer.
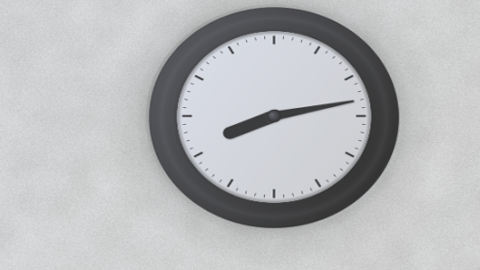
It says 8:13
